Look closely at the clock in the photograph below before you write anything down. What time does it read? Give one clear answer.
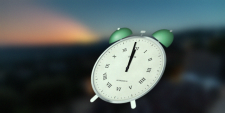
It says 11:59
